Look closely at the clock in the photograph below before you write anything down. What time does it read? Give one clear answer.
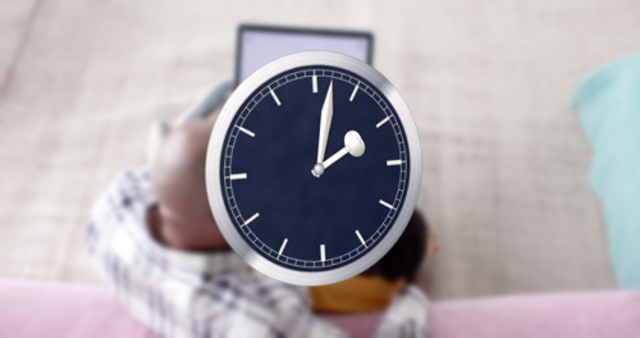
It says 2:02
